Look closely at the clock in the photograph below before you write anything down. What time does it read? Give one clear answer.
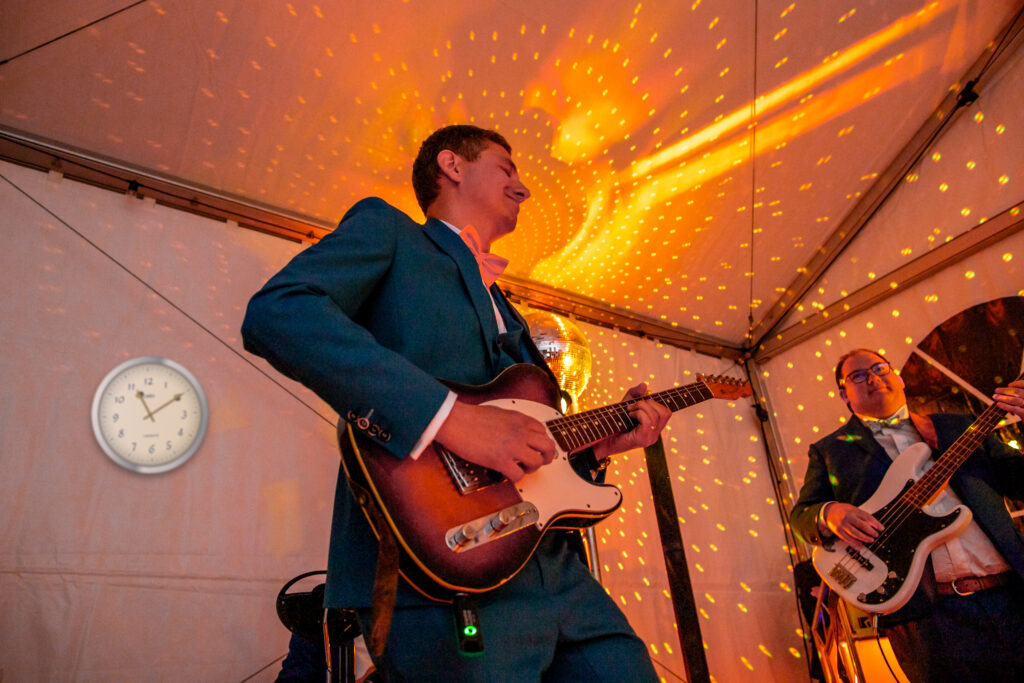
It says 11:10
